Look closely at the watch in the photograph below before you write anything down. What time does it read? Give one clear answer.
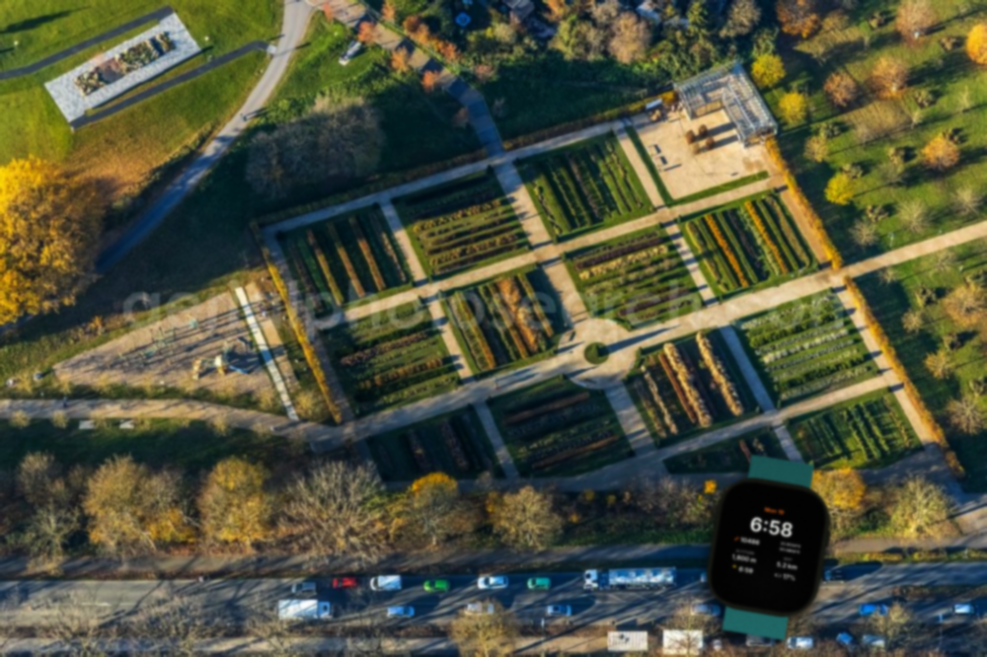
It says 6:58
